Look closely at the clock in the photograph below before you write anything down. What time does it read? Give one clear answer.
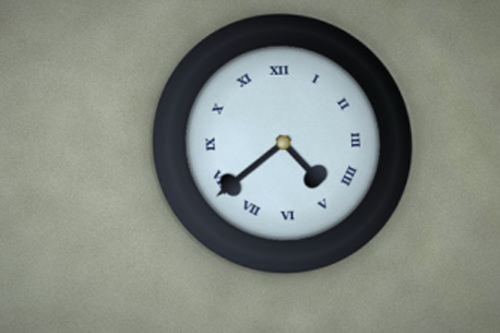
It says 4:39
